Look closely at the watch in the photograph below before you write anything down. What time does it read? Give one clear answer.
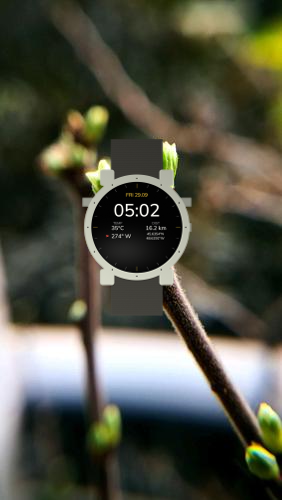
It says 5:02
